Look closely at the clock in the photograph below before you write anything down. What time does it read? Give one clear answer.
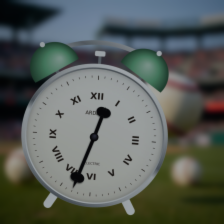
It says 12:33
